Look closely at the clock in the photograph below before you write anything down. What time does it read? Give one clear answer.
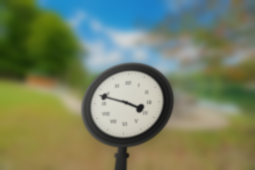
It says 3:48
